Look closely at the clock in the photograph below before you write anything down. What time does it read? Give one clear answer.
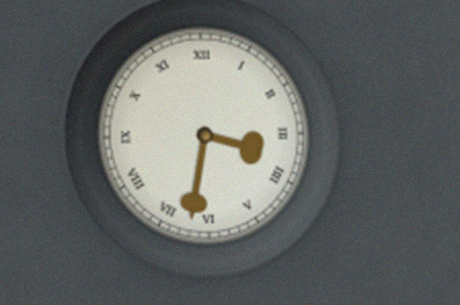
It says 3:32
